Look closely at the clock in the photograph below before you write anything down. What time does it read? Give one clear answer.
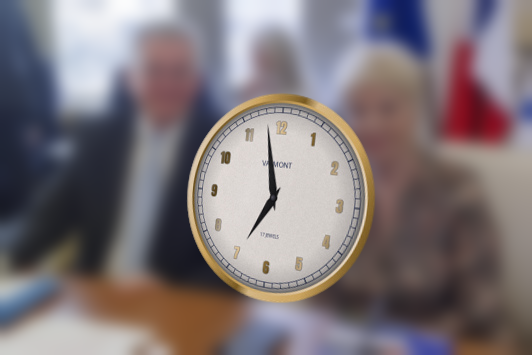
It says 6:58
